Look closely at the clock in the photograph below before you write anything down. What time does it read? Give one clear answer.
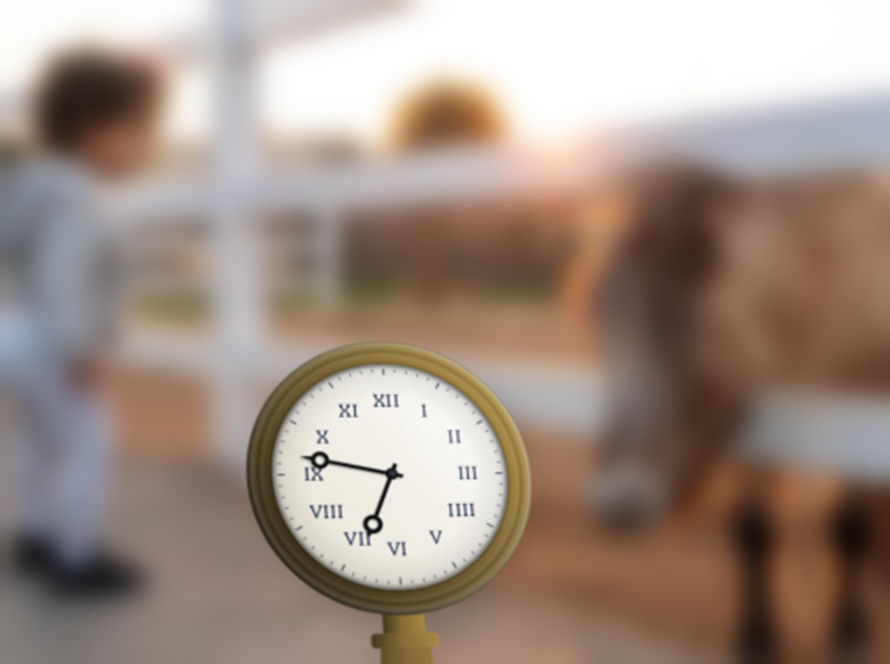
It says 6:47
